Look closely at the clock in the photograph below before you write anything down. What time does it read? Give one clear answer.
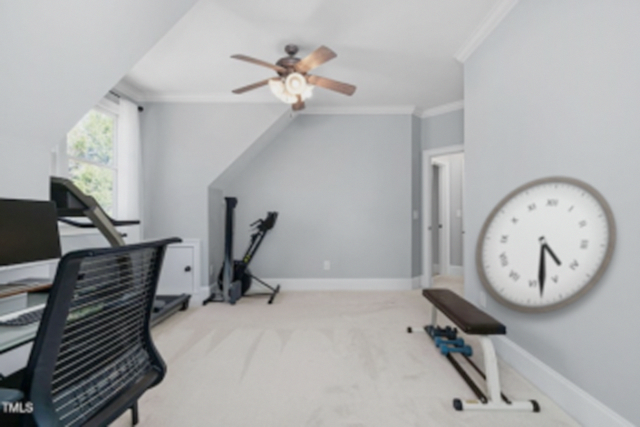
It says 4:28
